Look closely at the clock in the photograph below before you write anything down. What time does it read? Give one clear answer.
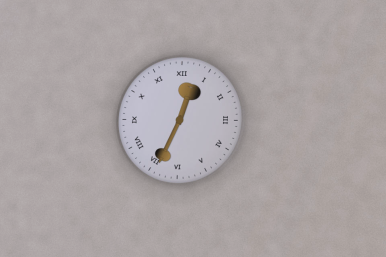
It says 12:34
